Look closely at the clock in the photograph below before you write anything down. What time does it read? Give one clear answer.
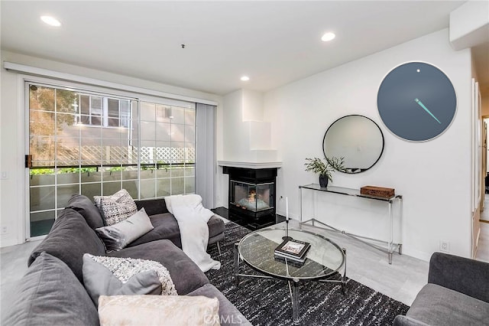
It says 4:22
